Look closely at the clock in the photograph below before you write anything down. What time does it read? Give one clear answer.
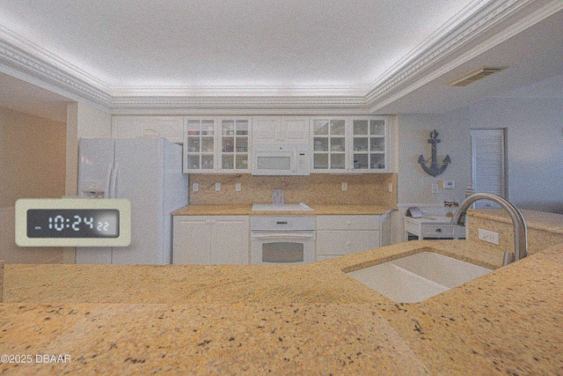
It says 10:24:22
